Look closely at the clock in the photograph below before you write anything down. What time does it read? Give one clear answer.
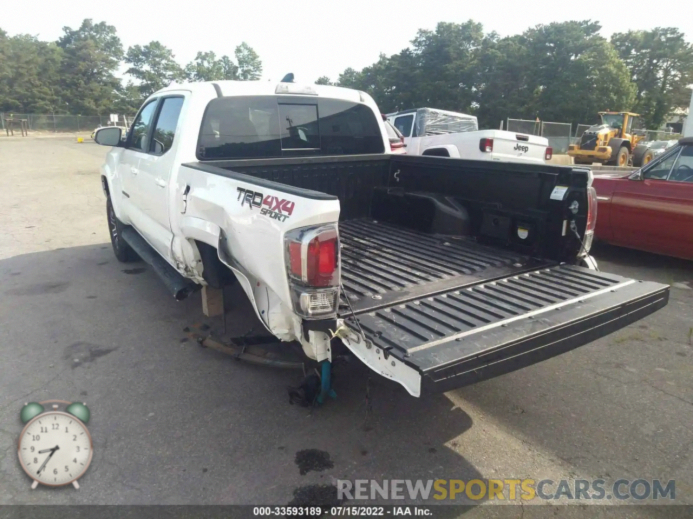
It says 8:36
